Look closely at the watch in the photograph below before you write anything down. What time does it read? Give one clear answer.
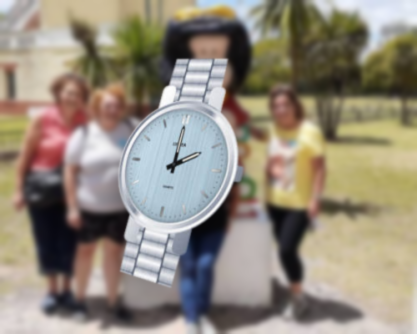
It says 2:00
